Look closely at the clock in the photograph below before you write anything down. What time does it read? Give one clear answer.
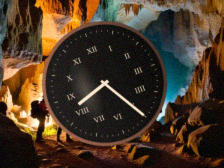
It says 8:25
